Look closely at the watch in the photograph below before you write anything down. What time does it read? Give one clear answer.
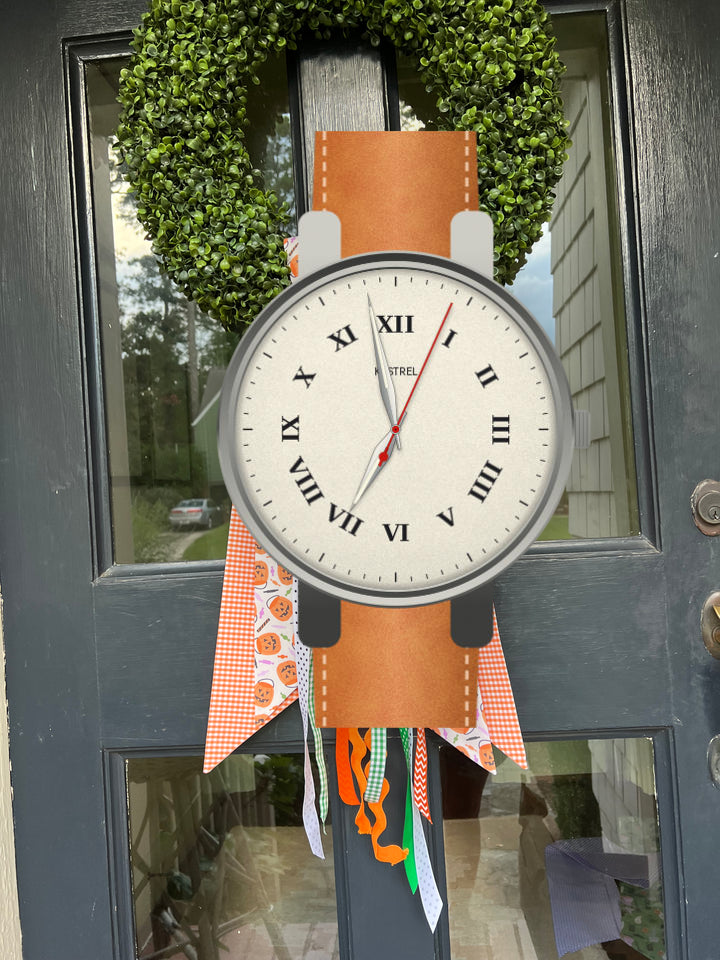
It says 6:58:04
